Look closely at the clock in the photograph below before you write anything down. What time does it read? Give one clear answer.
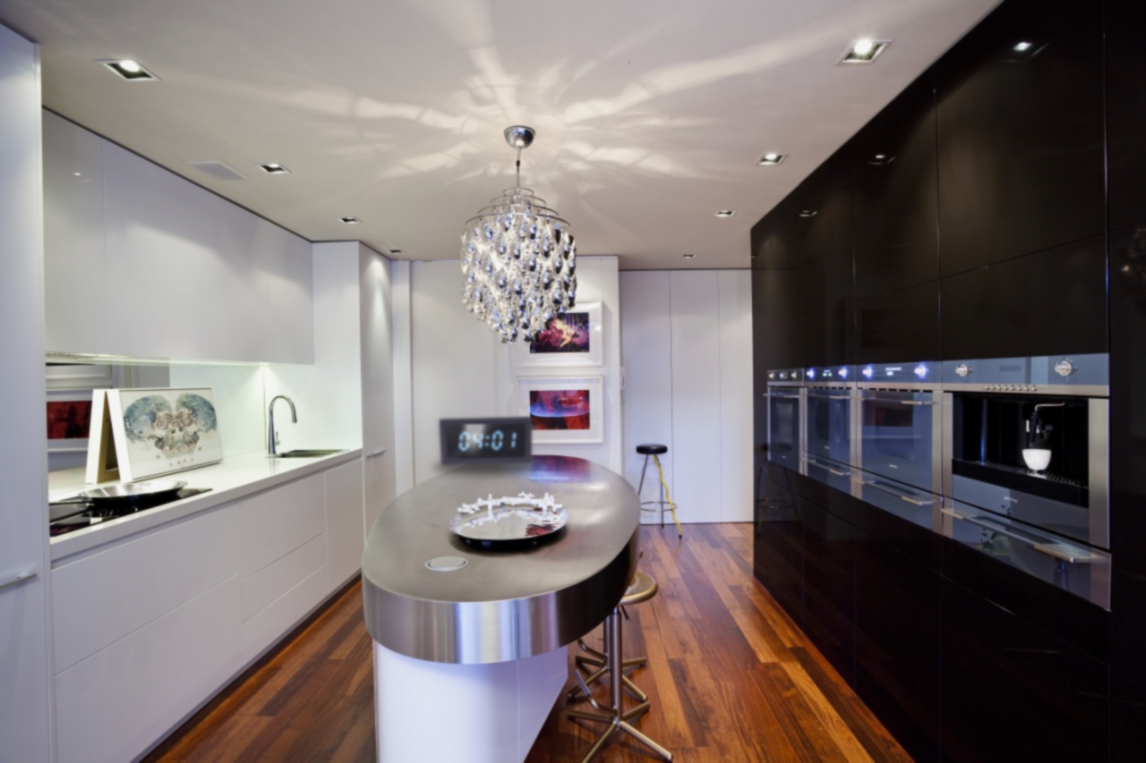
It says 4:01
